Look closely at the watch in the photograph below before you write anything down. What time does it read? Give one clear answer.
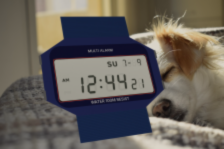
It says 12:44:21
